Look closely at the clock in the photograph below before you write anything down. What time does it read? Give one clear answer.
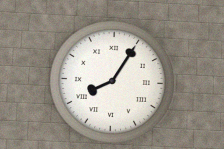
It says 8:05
